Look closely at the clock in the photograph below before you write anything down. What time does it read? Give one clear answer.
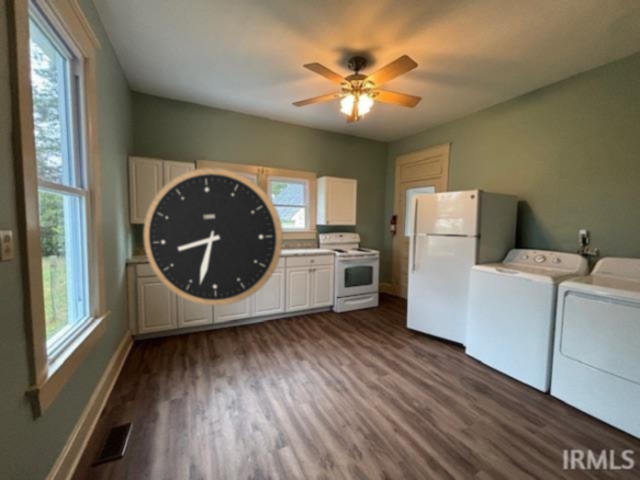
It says 8:33
